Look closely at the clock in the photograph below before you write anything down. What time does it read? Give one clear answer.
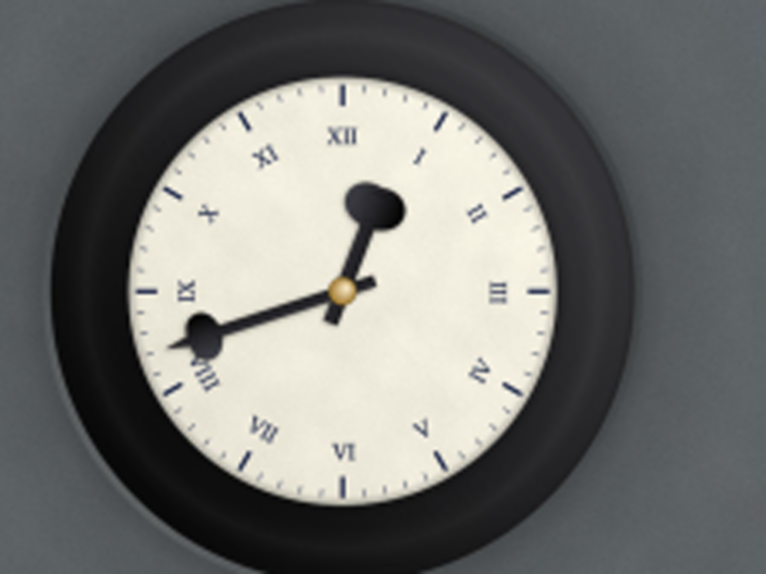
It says 12:42
